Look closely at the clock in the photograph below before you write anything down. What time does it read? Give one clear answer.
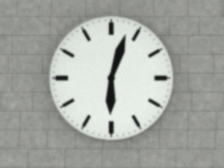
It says 6:03
